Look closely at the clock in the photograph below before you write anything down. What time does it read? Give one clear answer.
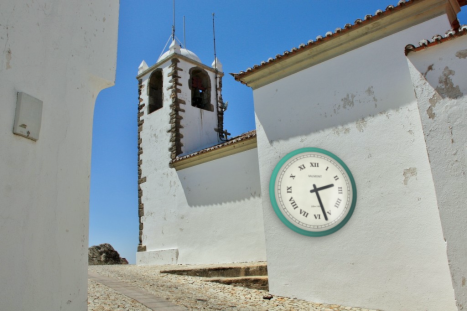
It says 2:27
